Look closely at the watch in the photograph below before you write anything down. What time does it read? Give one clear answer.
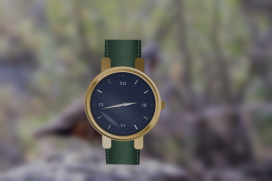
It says 2:43
